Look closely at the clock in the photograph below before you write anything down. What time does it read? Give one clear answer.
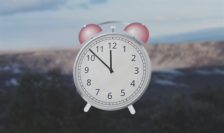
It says 11:52
